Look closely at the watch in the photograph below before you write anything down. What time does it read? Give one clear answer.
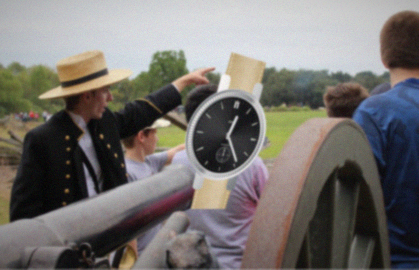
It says 12:24
